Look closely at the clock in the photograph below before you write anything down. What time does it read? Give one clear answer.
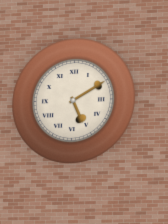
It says 5:10
